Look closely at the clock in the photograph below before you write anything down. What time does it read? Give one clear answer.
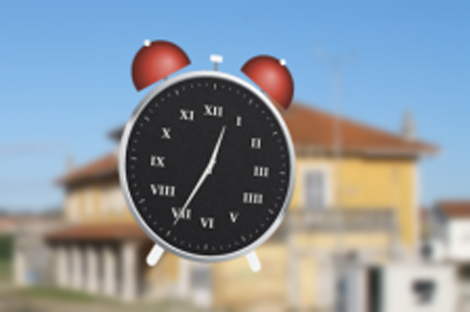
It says 12:35
